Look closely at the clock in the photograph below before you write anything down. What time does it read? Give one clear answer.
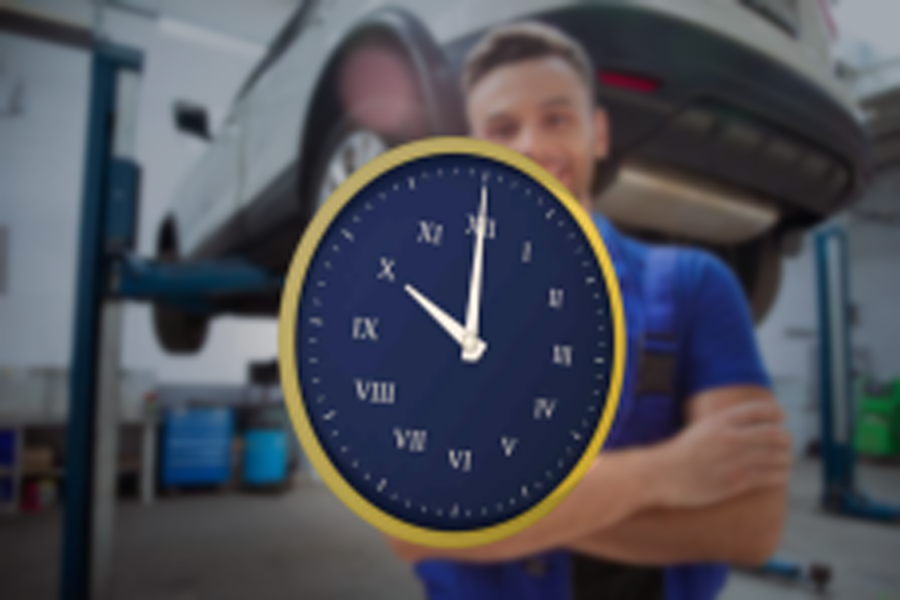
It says 10:00
